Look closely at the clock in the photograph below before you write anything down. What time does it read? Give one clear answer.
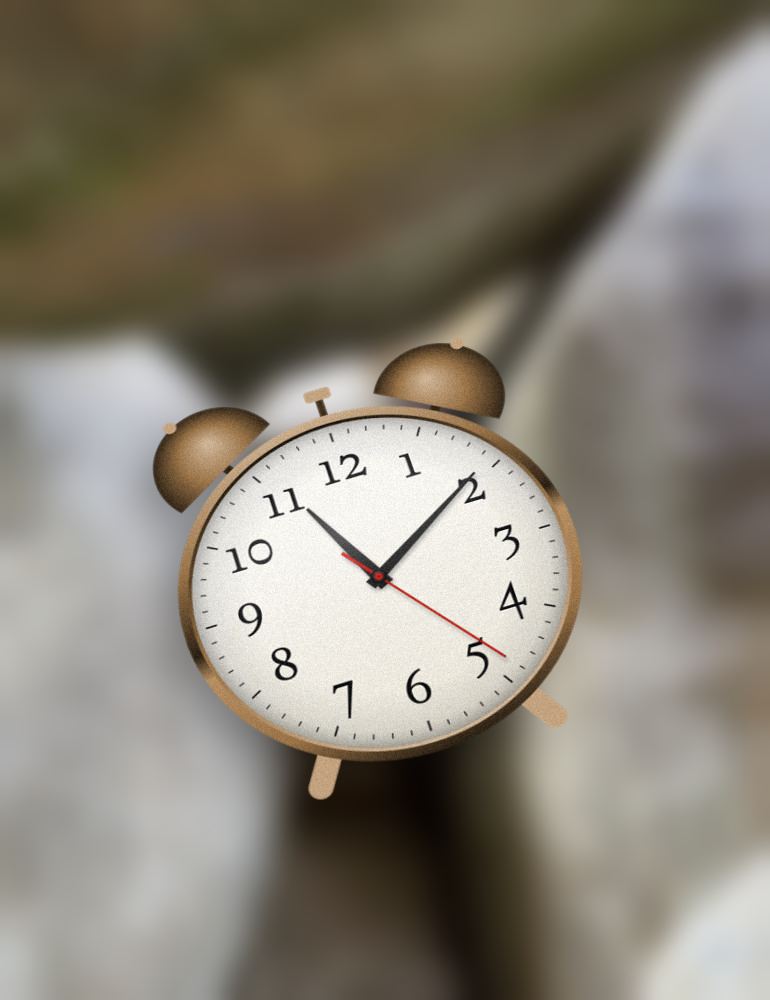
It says 11:09:24
